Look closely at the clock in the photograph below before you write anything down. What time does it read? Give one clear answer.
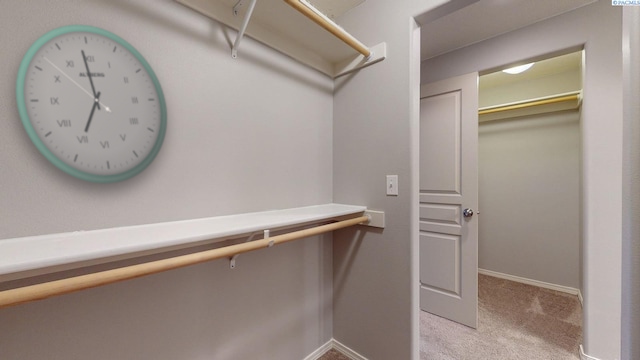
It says 6:58:52
